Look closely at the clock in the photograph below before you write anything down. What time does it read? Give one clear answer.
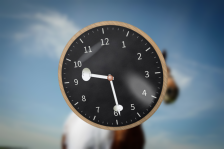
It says 9:29
